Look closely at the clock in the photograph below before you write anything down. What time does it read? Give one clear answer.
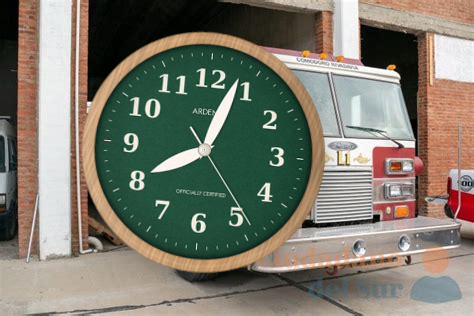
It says 8:03:24
